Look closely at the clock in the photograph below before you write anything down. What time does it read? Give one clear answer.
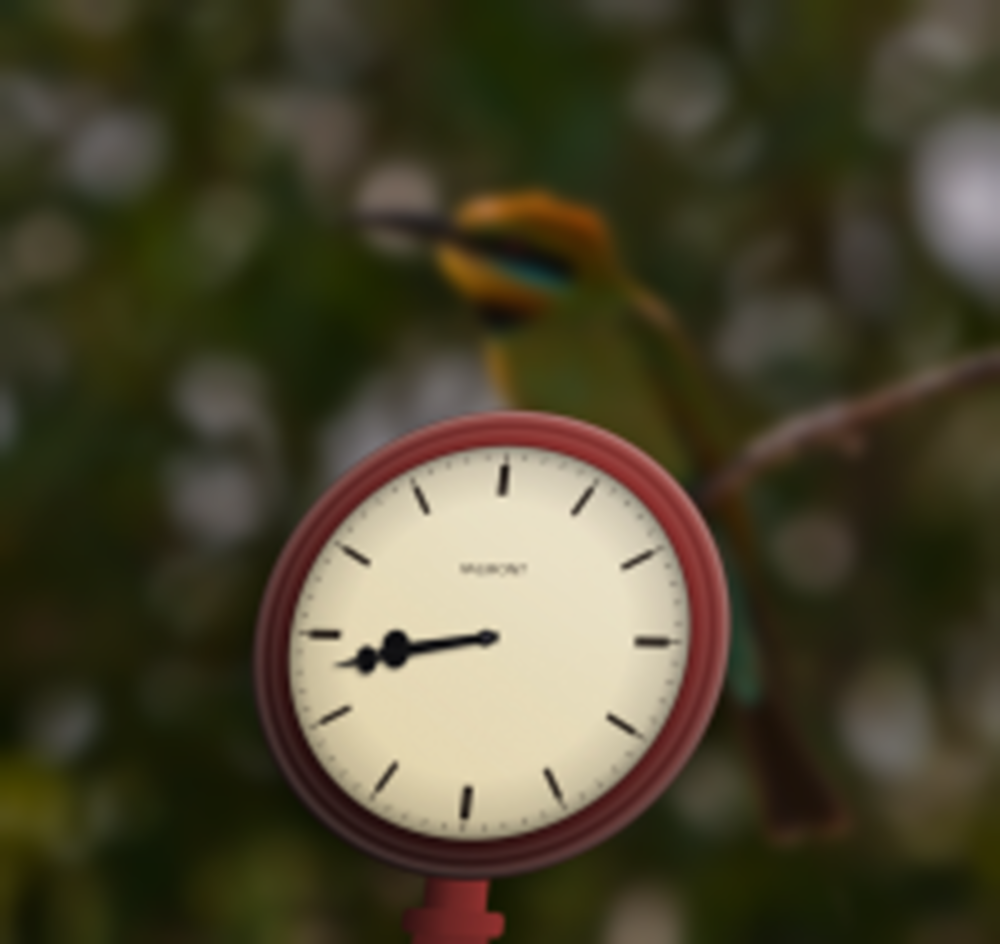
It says 8:43
